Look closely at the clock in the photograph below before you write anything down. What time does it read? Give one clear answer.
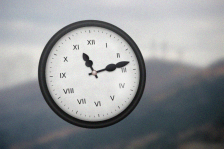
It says 11:13
